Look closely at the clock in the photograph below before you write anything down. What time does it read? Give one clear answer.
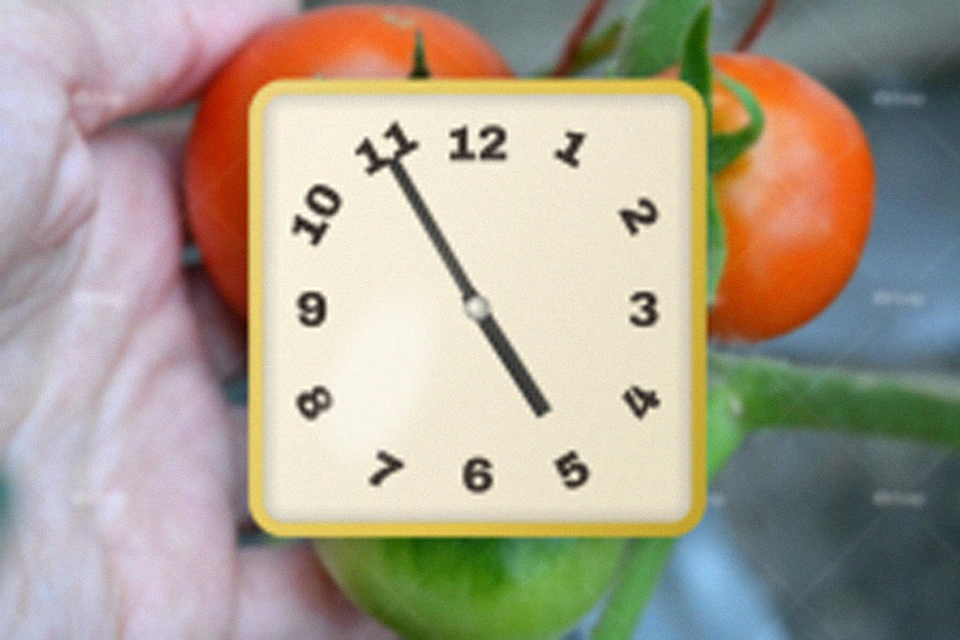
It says 4:55
